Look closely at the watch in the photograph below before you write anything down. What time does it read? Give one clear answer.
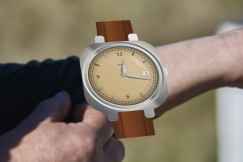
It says 12:18
